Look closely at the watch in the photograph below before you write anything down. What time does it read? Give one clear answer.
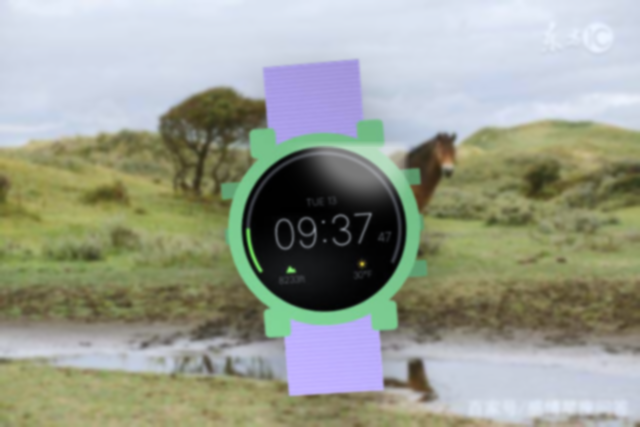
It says 9:37:47
